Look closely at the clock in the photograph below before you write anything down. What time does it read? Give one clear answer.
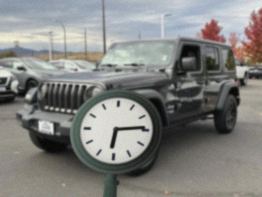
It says 6:14
